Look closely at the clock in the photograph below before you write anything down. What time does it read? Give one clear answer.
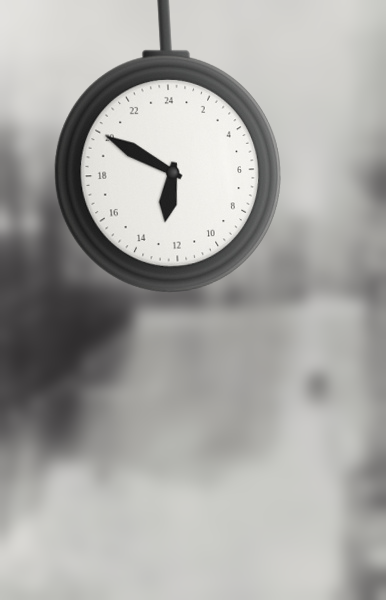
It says 12:50
